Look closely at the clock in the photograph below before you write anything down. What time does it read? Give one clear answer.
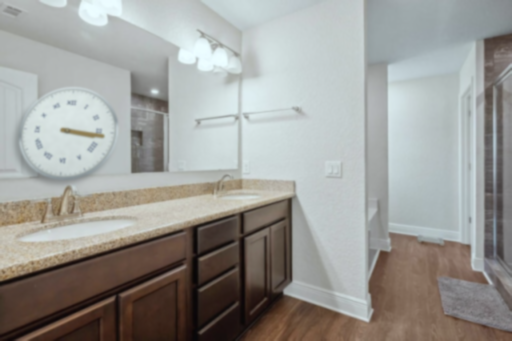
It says 3:16
